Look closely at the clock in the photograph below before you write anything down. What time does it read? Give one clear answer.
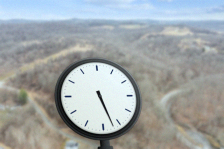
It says 5:27
